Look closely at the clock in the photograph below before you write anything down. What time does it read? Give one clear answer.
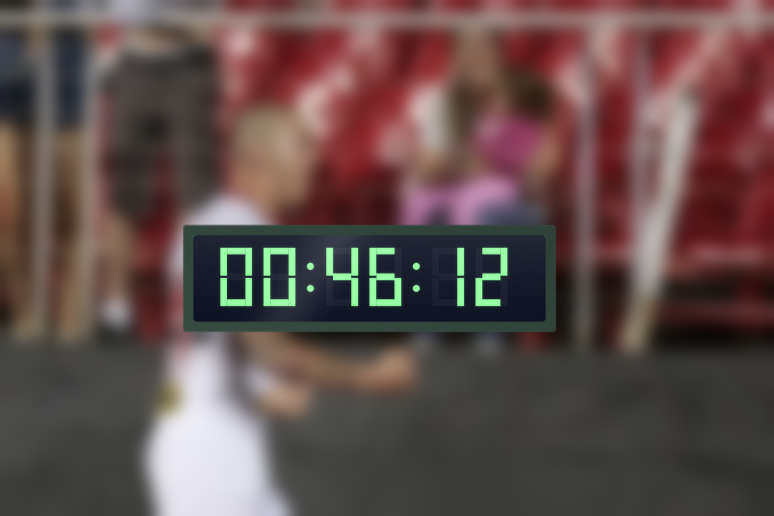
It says 0:46:12
